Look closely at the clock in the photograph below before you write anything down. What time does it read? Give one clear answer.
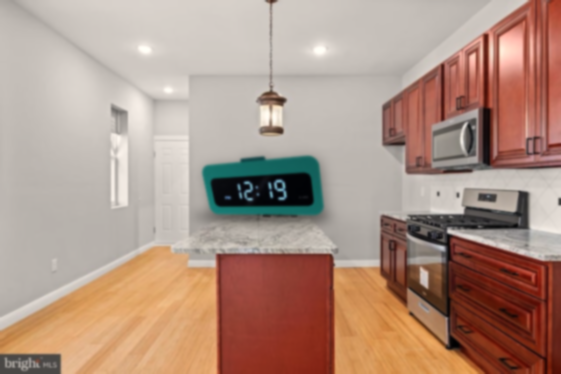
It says 12:19
